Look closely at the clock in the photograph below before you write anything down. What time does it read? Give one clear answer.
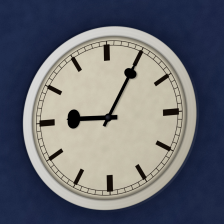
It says 9:05
